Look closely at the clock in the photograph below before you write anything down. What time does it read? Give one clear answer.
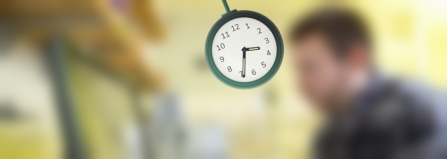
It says 3:34
